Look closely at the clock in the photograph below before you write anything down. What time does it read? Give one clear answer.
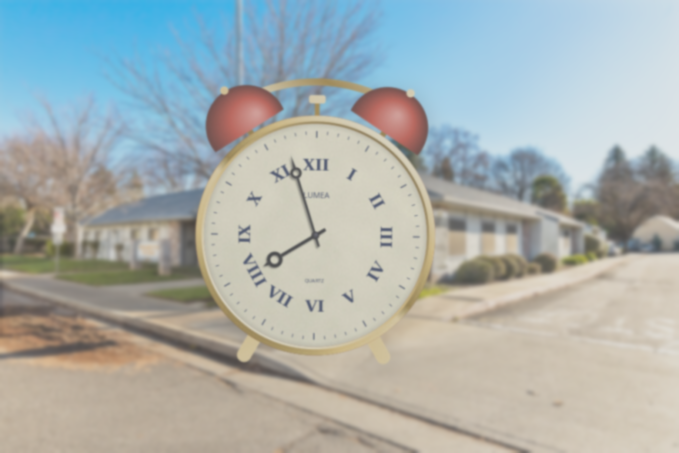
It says 7:57
